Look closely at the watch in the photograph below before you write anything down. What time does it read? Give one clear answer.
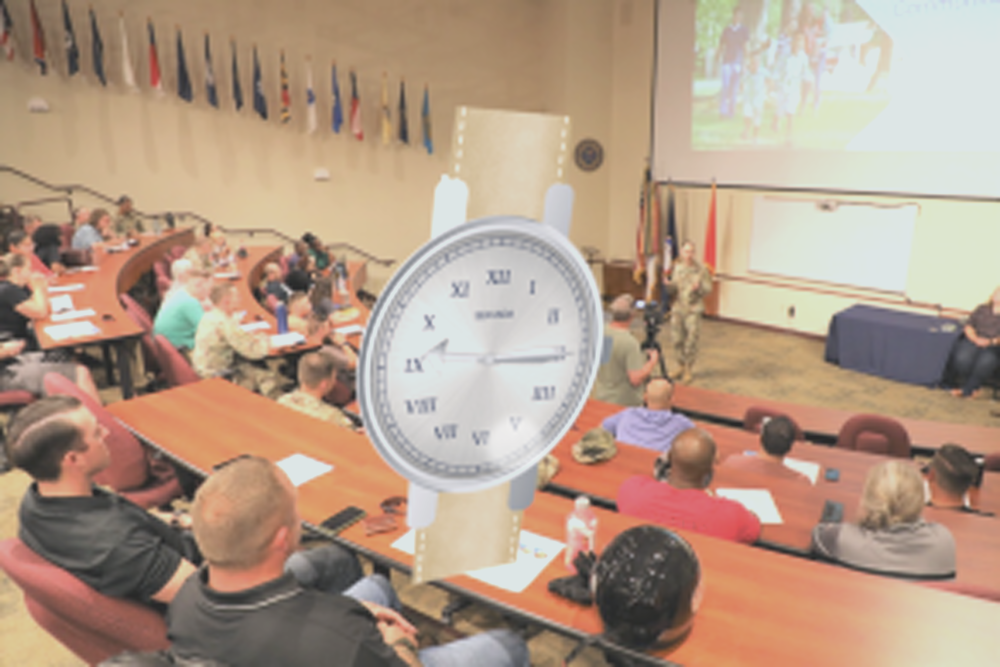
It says 9:15
